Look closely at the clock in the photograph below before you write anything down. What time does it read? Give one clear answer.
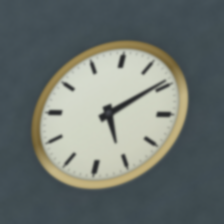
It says 5:09
